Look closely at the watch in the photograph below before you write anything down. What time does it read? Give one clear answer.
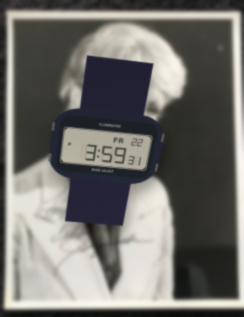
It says 3:59
